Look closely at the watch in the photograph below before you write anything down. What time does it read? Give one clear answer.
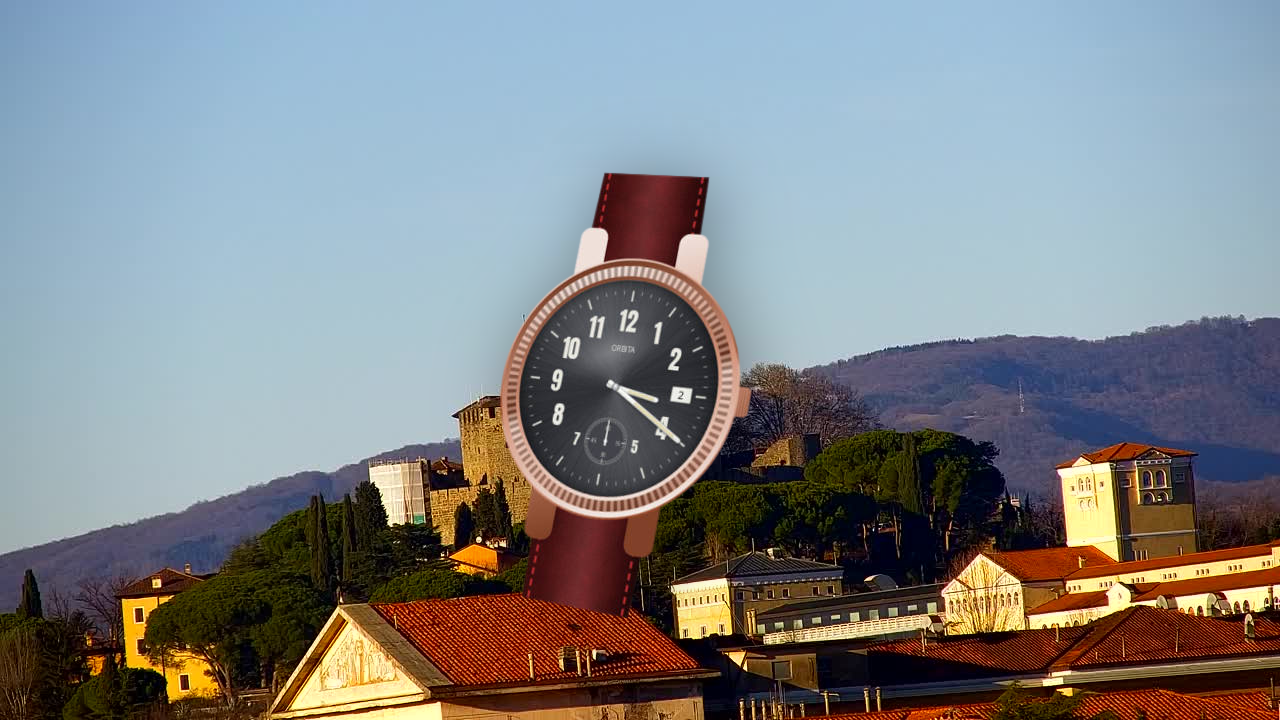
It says 3:20
